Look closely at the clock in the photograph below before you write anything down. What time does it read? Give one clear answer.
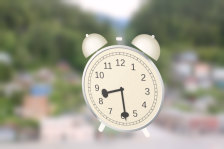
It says 8:29
